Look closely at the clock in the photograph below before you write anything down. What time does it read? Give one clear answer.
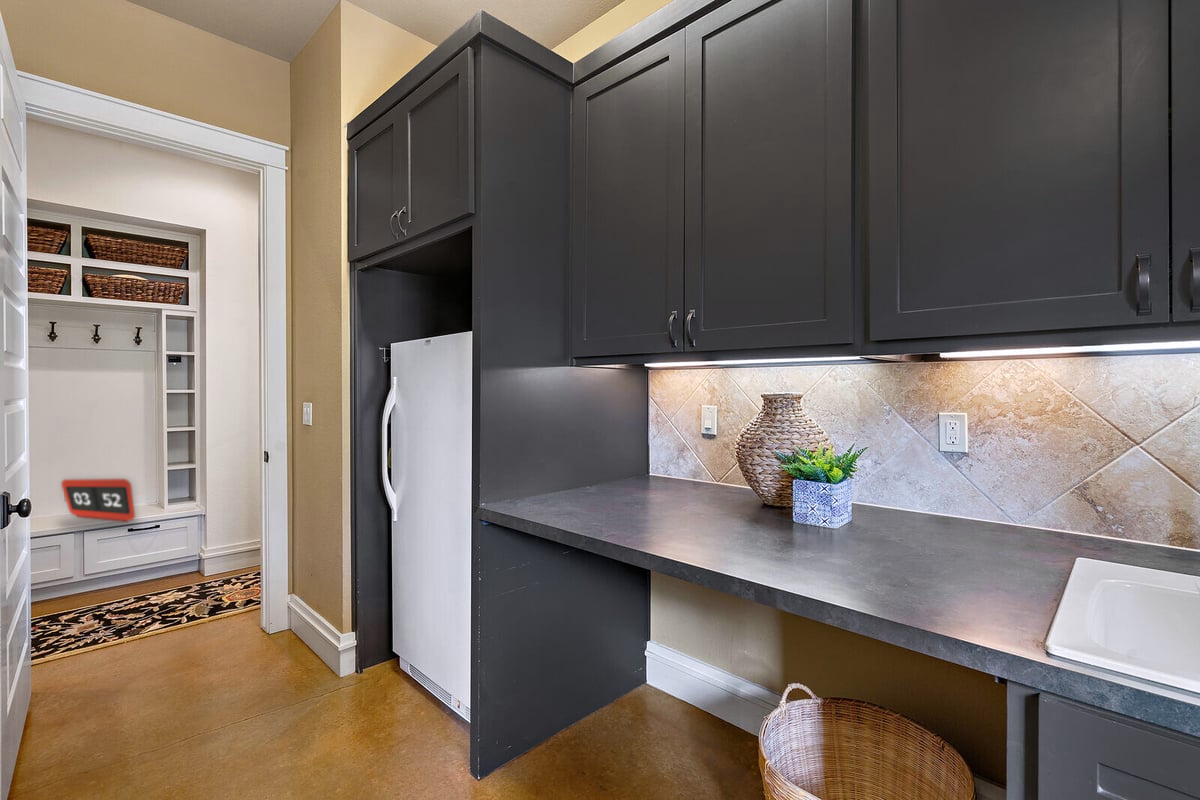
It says 3:52
